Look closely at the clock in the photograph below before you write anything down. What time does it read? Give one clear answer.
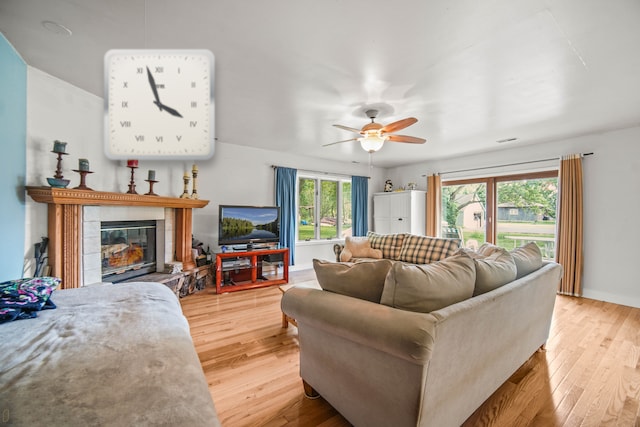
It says 3:57
